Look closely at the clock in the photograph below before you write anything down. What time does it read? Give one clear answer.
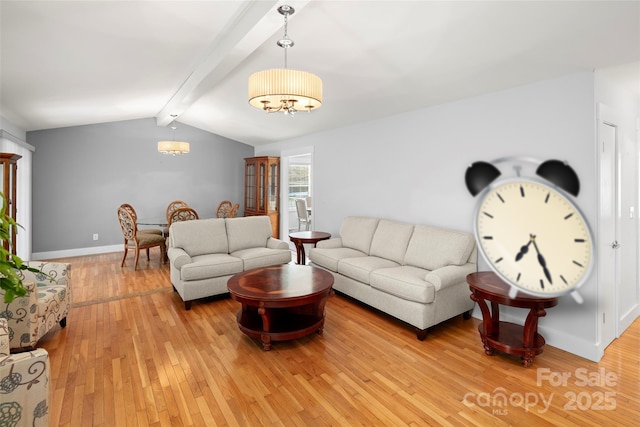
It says 7:28
